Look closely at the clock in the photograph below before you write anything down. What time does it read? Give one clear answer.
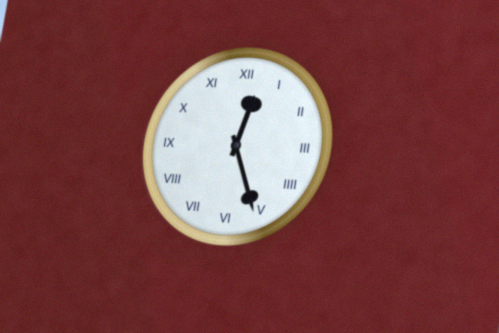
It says 12:26
